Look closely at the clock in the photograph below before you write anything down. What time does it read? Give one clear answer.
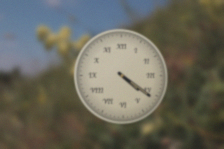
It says 4:21
